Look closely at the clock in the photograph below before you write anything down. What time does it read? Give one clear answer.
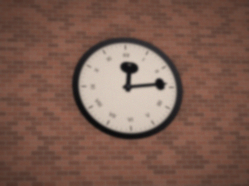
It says 12:14
